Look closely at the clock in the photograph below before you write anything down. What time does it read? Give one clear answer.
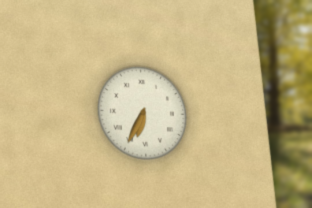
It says 6:35
